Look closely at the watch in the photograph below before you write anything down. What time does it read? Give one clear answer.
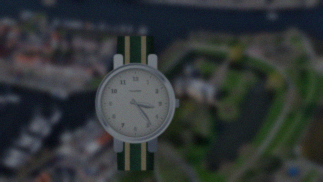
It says 3:24
